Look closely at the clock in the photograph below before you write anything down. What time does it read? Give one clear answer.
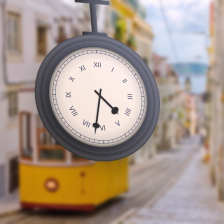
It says 4:32
